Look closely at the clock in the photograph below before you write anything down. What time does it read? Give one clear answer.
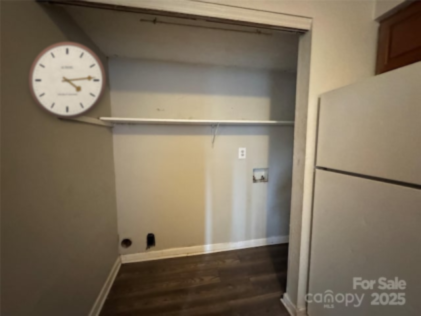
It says 4:14
